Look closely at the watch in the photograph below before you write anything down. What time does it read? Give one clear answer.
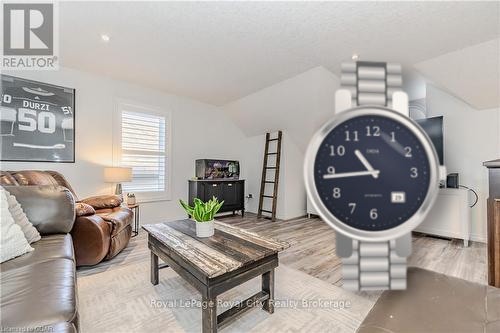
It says 10:44
